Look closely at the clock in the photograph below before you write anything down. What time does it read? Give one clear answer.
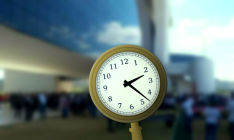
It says 2:23
